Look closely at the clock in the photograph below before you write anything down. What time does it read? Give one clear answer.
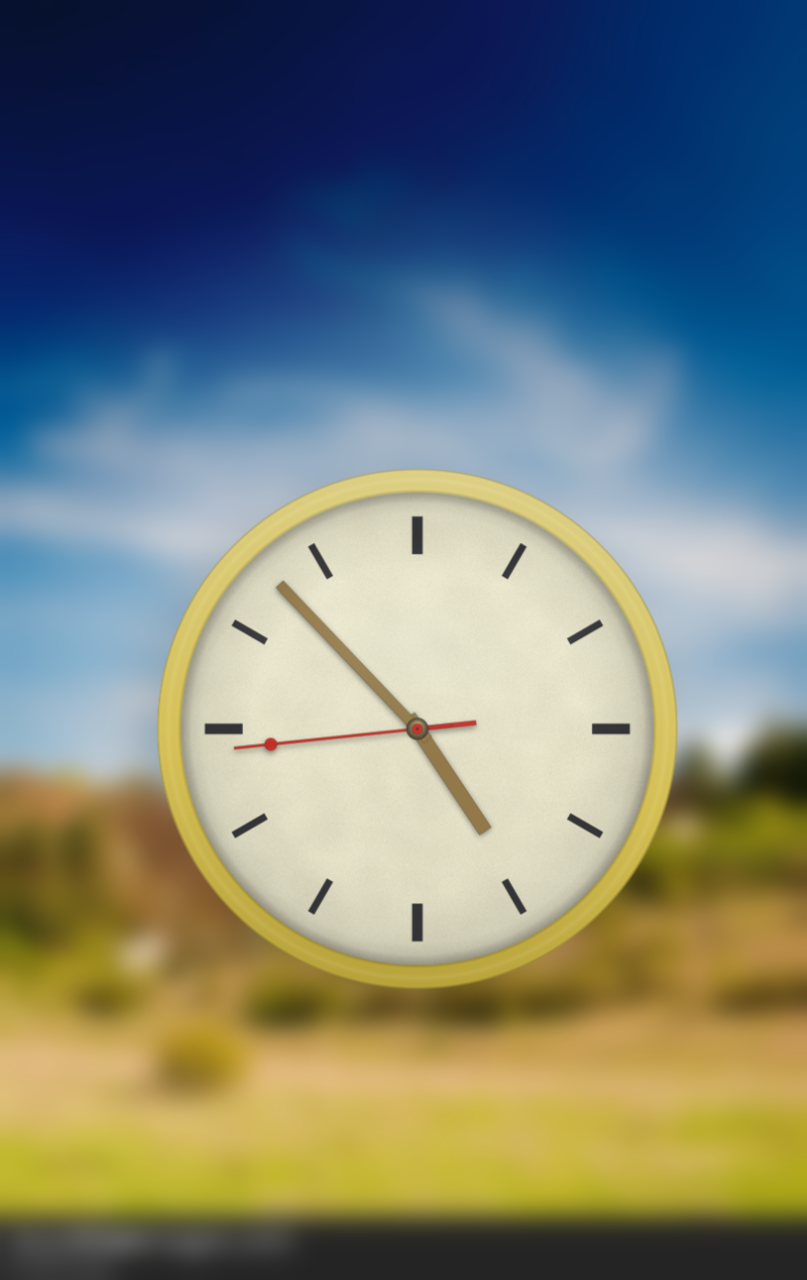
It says 4:52:44
